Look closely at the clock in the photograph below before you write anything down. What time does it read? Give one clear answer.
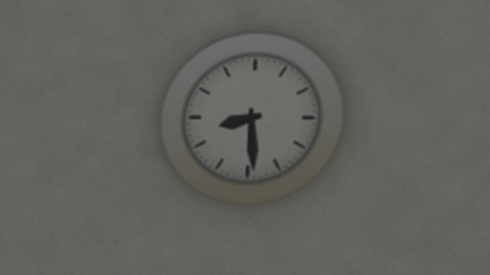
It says 8:29
